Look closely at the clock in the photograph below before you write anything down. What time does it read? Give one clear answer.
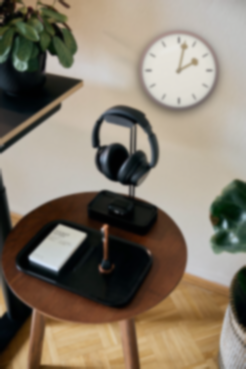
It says 2:02
